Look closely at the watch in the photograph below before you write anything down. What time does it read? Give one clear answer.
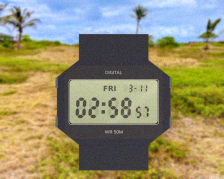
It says 2:58:57
